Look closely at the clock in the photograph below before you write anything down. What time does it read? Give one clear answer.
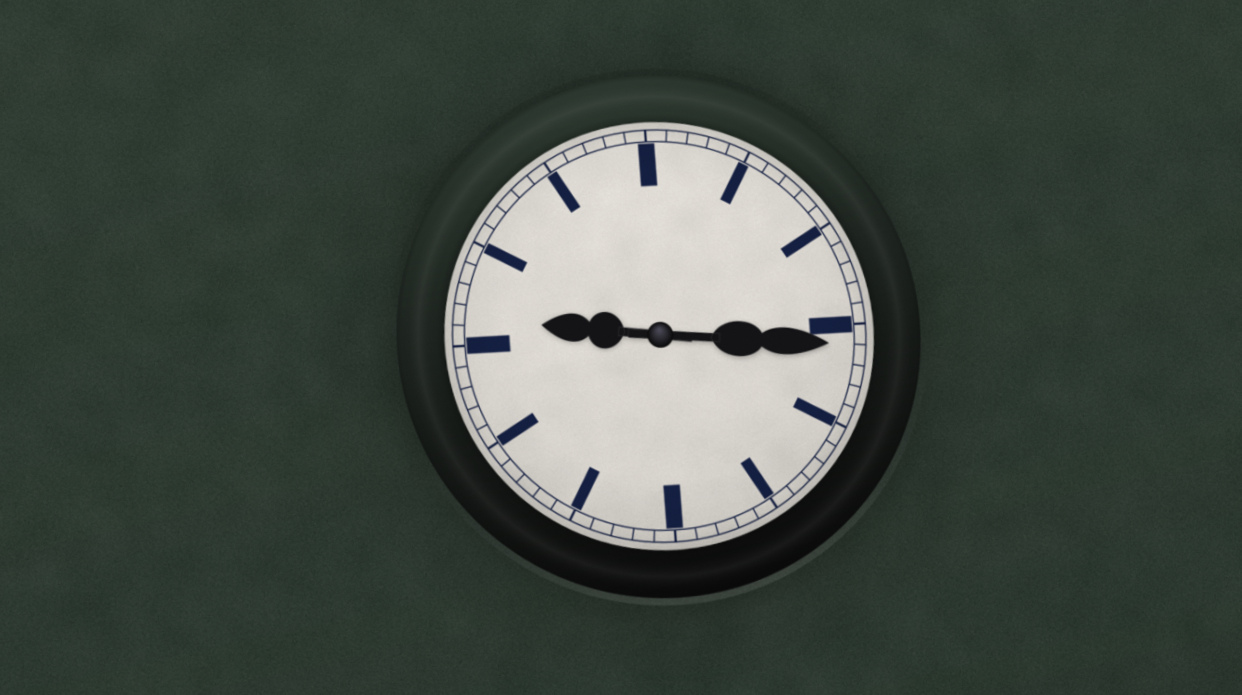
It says 9:16
